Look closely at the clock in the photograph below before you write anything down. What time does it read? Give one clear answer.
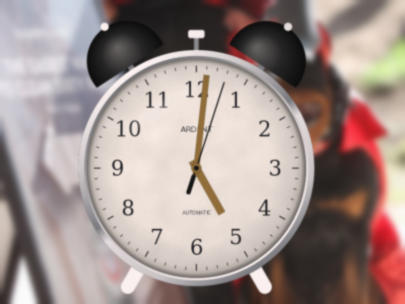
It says 5:01:03
